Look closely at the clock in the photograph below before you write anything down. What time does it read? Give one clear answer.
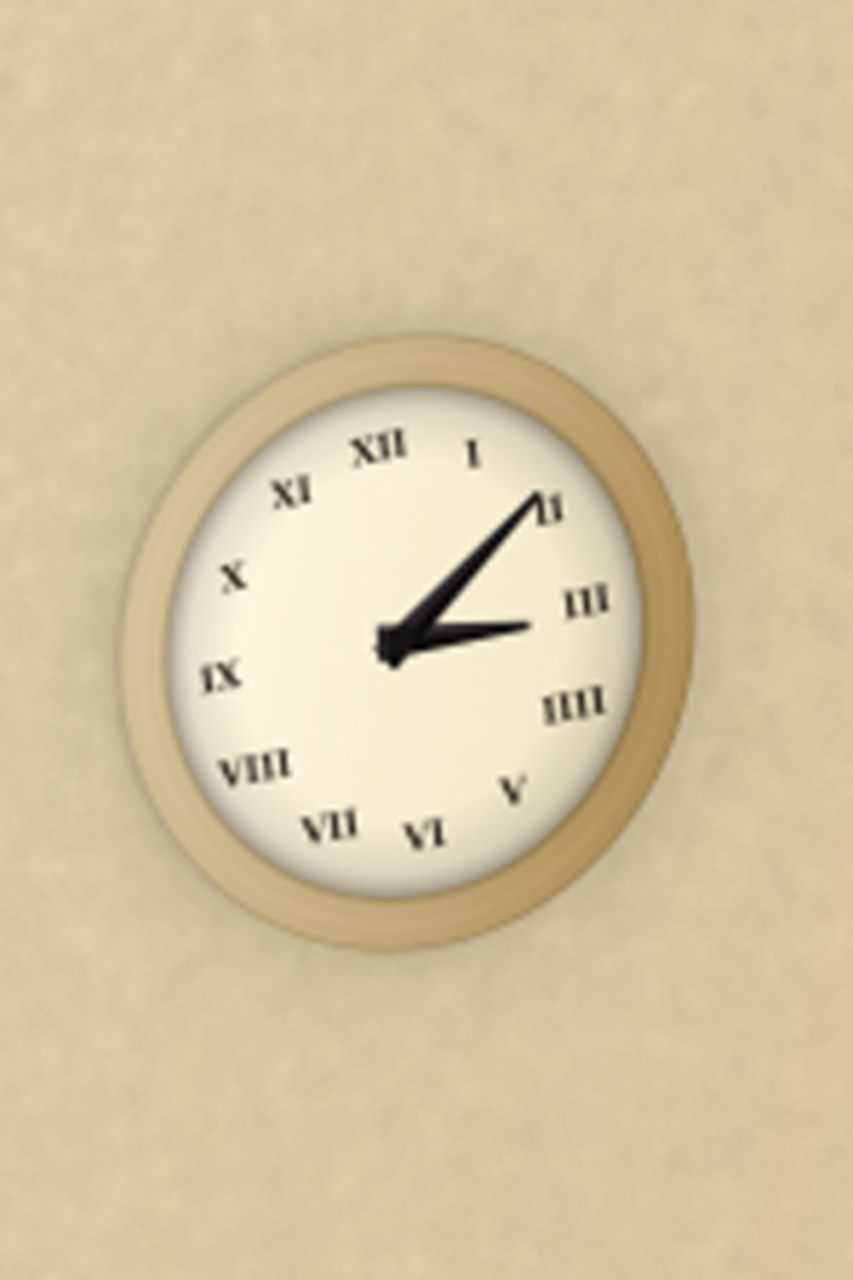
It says 3:09
